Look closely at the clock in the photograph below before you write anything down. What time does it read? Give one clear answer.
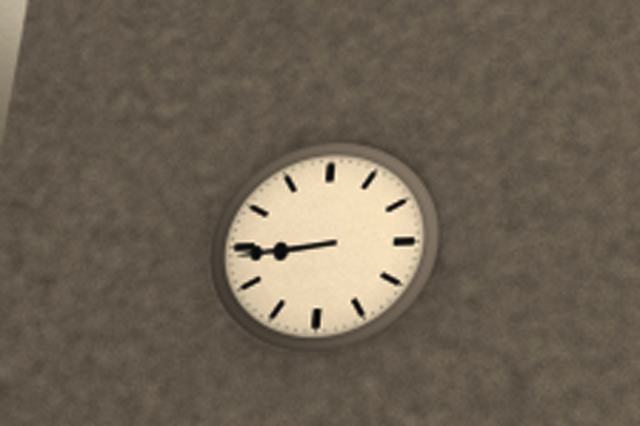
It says 8:44
